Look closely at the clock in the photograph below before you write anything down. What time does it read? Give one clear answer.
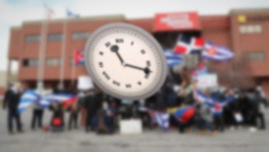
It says 11:18
